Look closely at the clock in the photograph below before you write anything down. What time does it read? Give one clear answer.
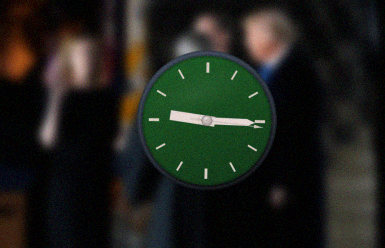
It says 9:15:16
